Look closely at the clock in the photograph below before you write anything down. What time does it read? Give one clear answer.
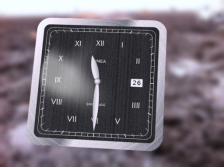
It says 11:30
